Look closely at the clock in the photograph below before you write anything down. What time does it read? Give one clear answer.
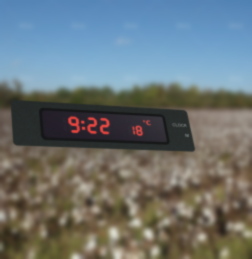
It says 9:22
